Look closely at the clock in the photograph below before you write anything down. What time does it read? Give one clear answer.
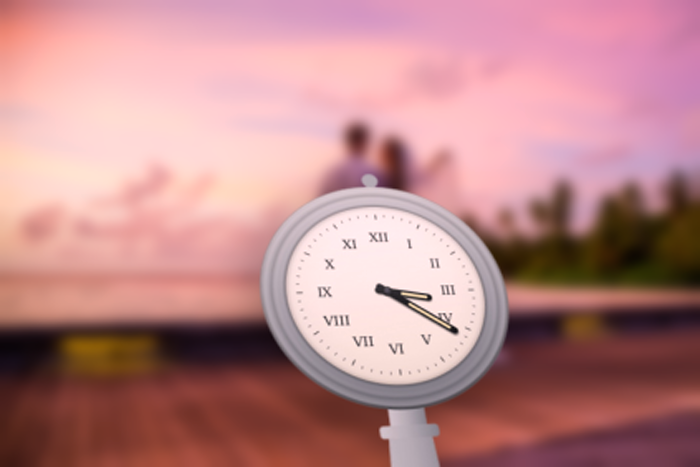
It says 3:21
